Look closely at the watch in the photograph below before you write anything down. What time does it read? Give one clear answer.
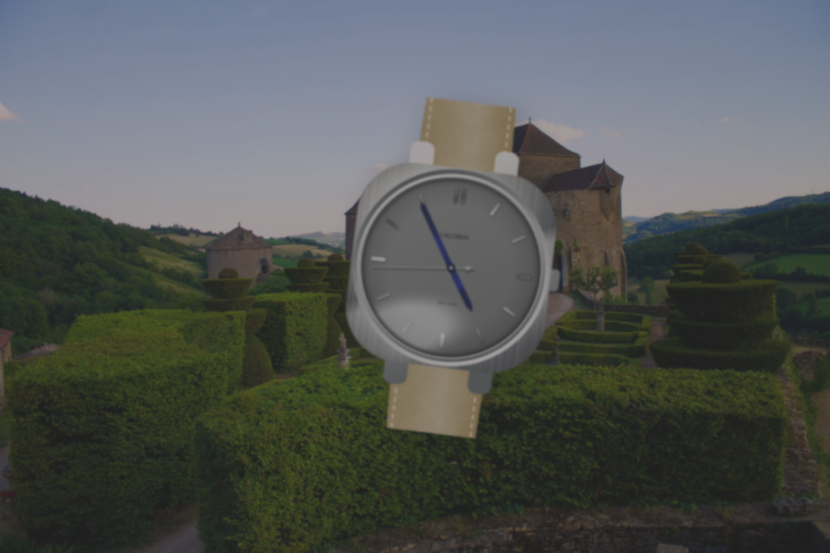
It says 4:54:44
